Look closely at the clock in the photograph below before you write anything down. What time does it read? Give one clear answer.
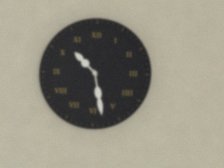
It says 10:28
